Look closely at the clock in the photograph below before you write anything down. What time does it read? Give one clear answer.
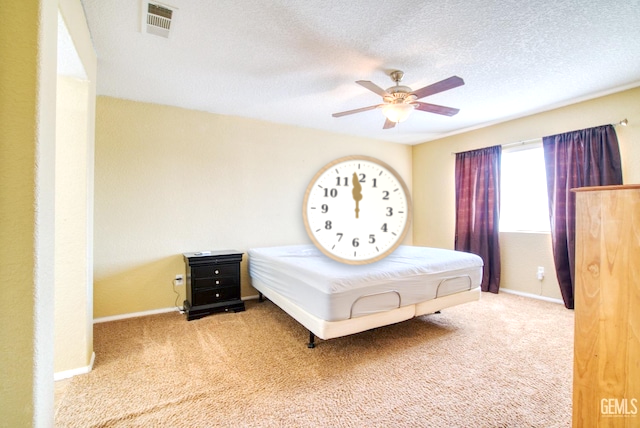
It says 11:59
